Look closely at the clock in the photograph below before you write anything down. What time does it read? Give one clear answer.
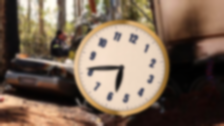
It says 5:41
